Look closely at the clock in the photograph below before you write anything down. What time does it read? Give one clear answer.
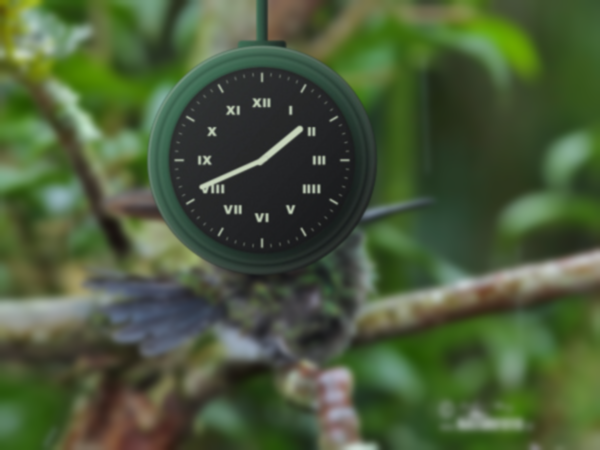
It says 1:41
